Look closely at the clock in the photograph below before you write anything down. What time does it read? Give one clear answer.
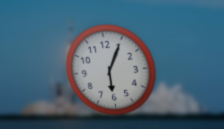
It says 6:05
